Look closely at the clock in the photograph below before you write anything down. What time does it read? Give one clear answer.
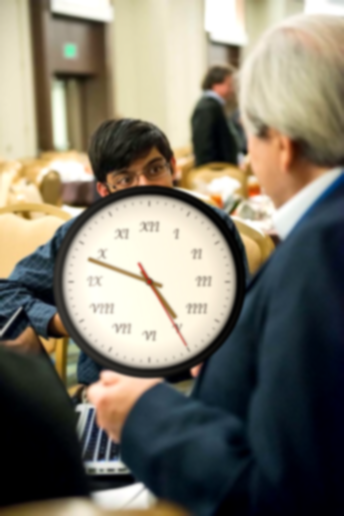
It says 4:48:25
